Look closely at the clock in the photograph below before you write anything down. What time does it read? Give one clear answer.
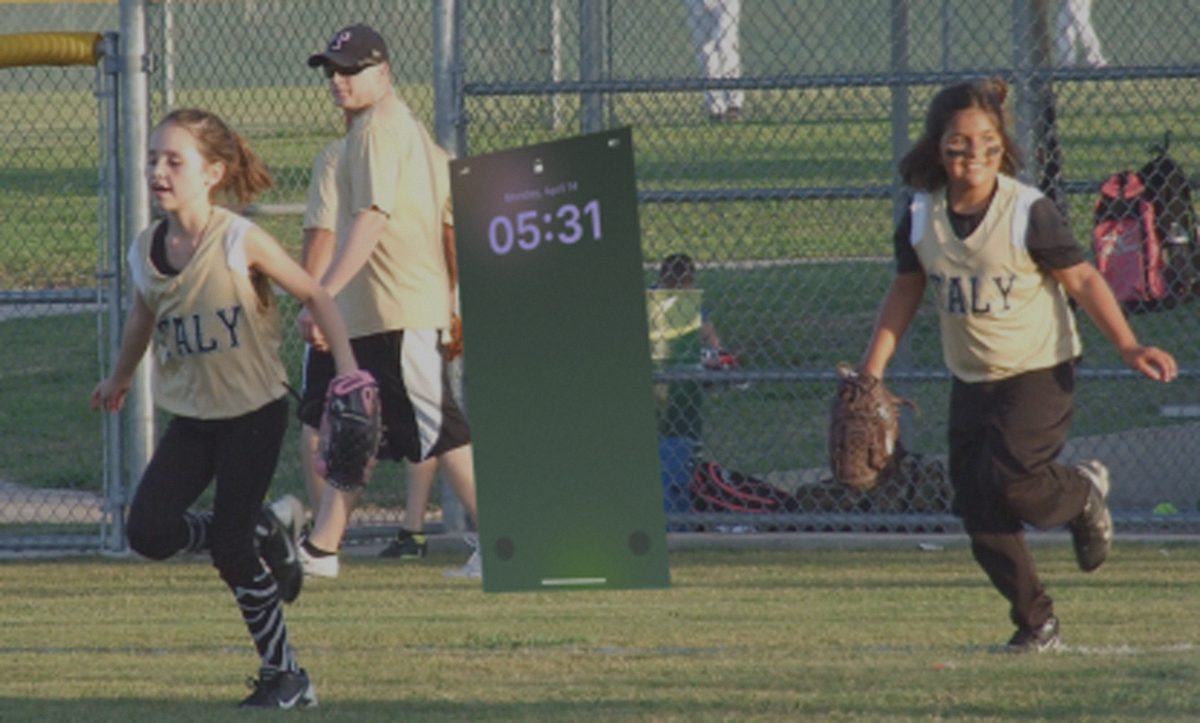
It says 5:31
